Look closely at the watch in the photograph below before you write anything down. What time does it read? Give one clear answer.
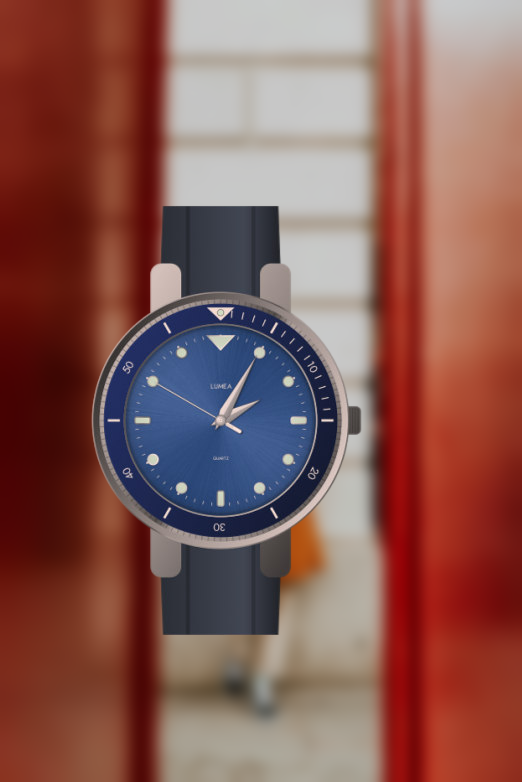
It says 2:04:50
